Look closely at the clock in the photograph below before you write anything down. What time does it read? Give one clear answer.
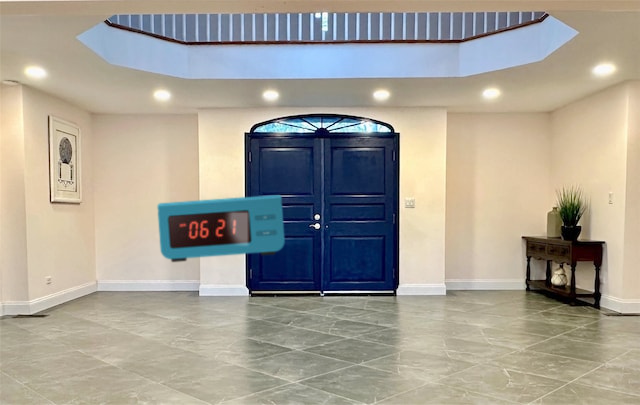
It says 6:21
